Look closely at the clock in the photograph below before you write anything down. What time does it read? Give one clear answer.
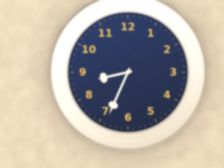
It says 8:34
